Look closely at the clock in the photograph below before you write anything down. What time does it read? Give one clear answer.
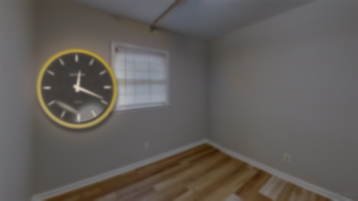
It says 12:19
